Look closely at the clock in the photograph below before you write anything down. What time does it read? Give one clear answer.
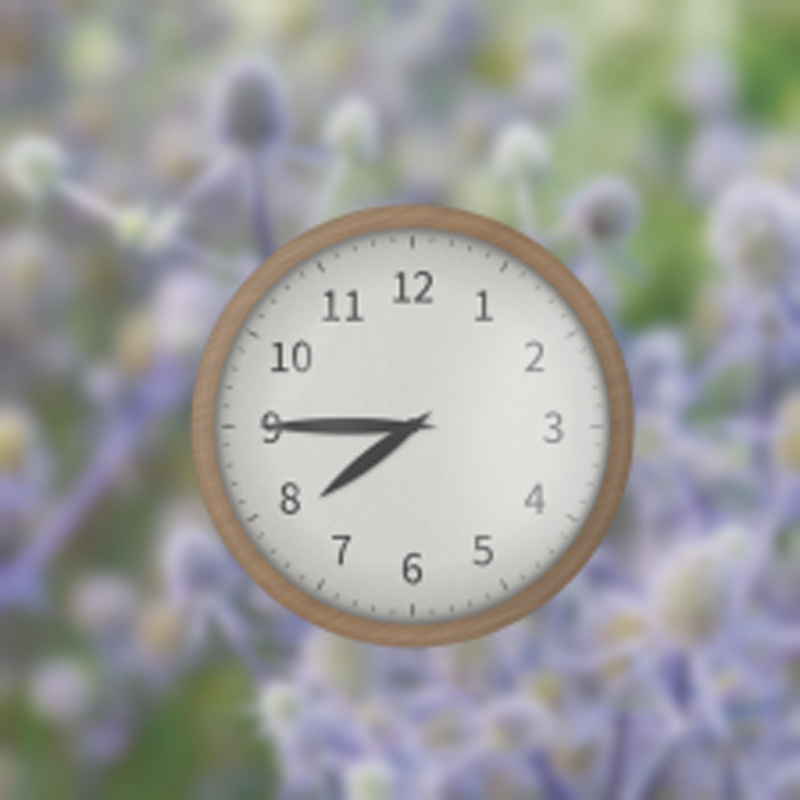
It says 7:45
